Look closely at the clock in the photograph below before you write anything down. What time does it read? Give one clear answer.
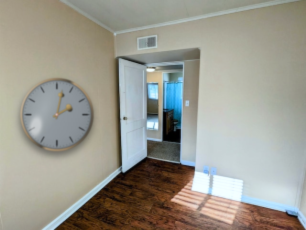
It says 2:02
